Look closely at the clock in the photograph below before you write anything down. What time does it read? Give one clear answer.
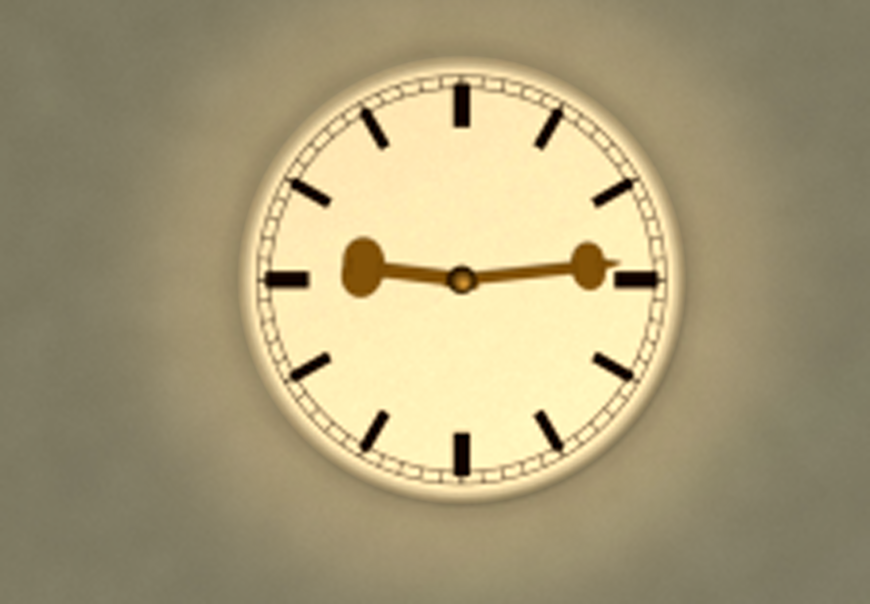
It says 9:14
